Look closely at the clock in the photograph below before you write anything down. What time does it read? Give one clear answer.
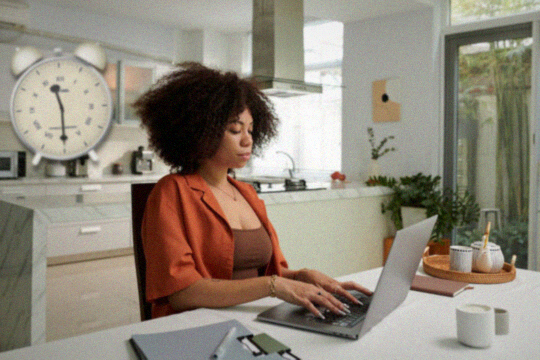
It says 11:30
